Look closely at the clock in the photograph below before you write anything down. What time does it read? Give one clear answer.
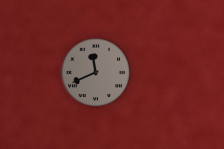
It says 11:41
